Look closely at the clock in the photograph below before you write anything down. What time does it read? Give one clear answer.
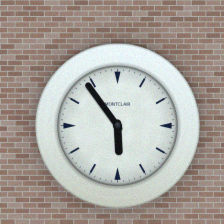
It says 5:54
